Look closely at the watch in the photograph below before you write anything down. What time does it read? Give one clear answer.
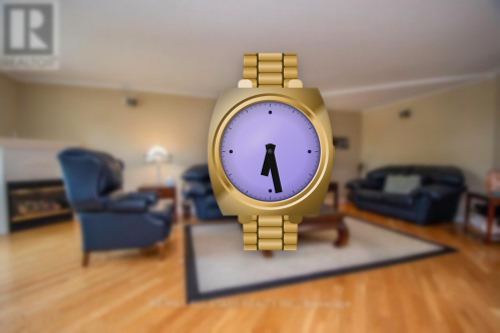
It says 6:28
